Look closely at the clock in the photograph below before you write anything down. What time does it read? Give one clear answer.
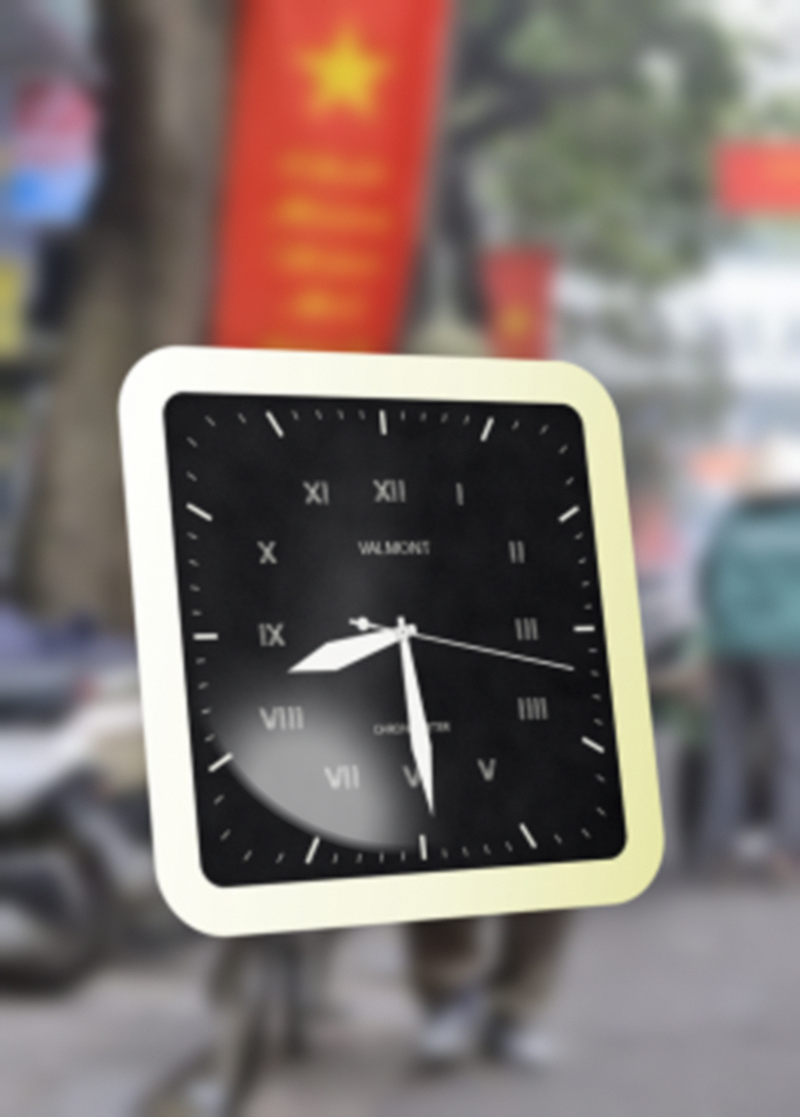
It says 8:29:17
